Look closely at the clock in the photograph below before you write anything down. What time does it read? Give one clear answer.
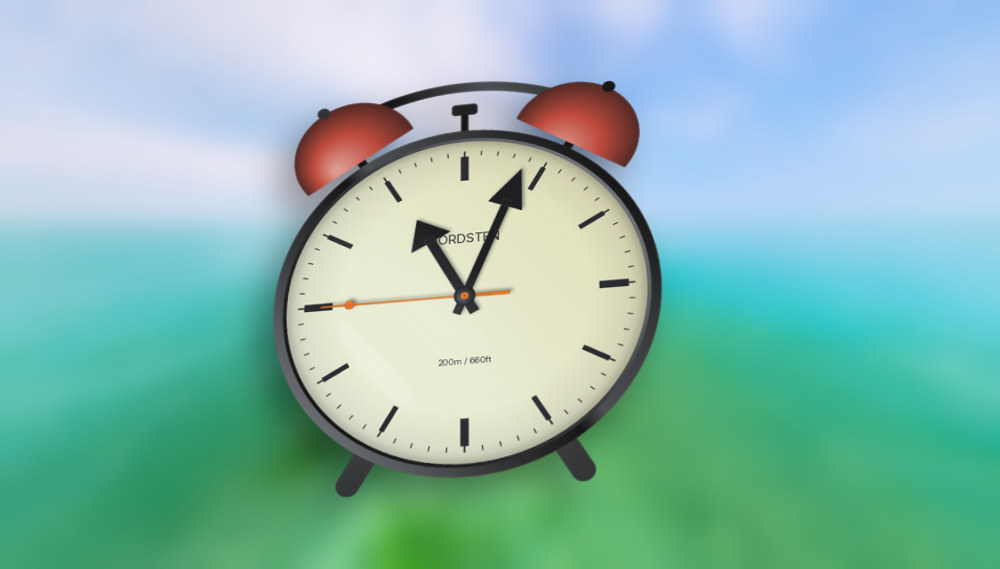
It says 11:03:45
